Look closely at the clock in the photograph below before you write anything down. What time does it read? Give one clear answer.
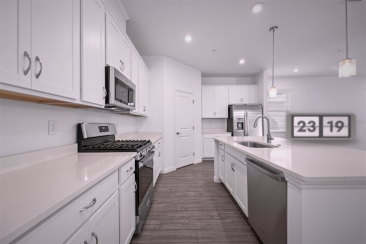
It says 23:19
